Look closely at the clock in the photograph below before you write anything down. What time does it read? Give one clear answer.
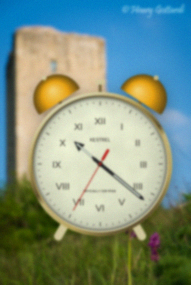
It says 10:21:35
